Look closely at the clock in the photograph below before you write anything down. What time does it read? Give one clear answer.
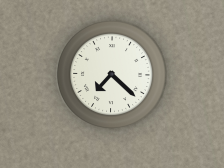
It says 7:22
